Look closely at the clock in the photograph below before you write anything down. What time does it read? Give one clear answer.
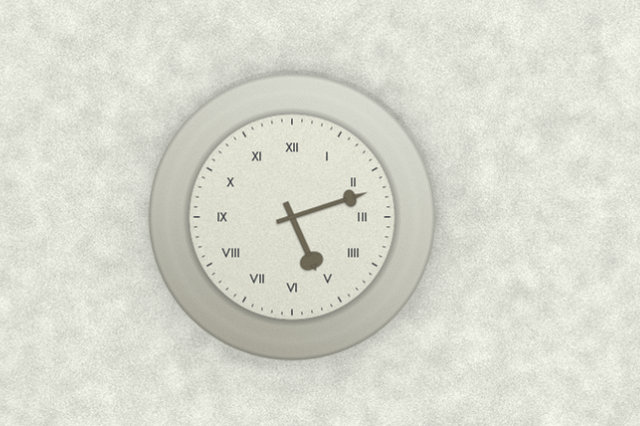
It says 5:12
